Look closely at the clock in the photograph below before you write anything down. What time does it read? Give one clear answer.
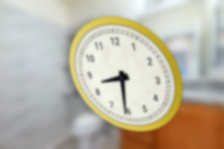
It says 8:31
